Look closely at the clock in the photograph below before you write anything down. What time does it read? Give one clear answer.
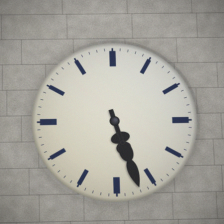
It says 5:27
